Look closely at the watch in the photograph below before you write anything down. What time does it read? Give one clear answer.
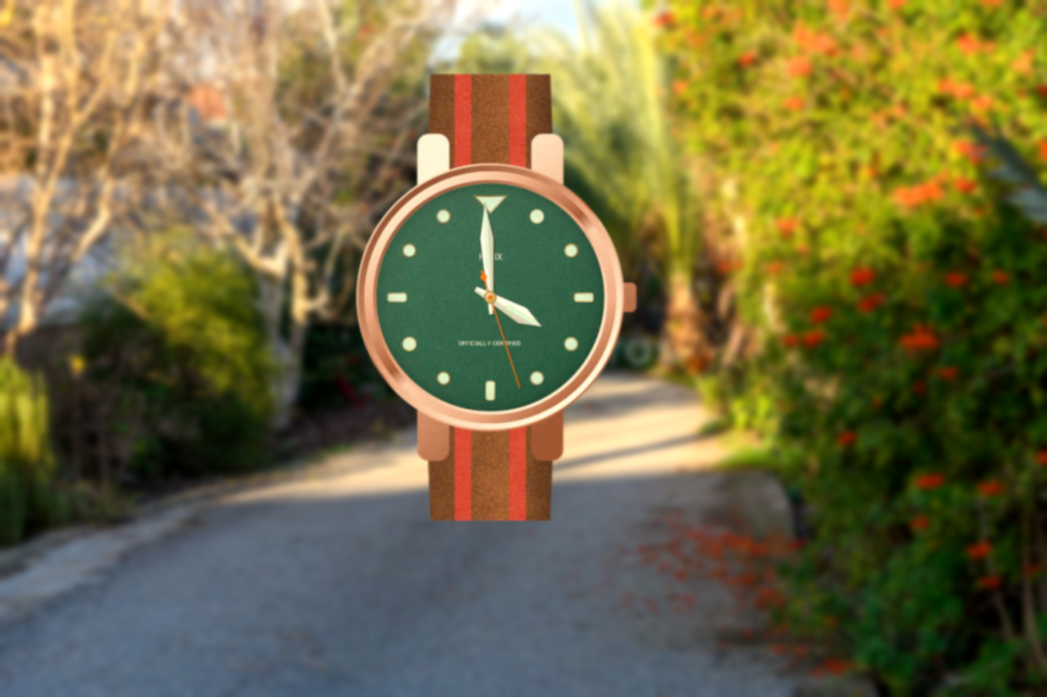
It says 3:59:27
